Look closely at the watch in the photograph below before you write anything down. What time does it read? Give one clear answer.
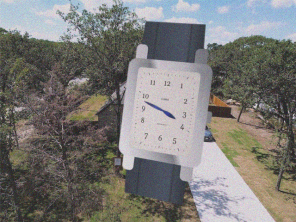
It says 3:48
